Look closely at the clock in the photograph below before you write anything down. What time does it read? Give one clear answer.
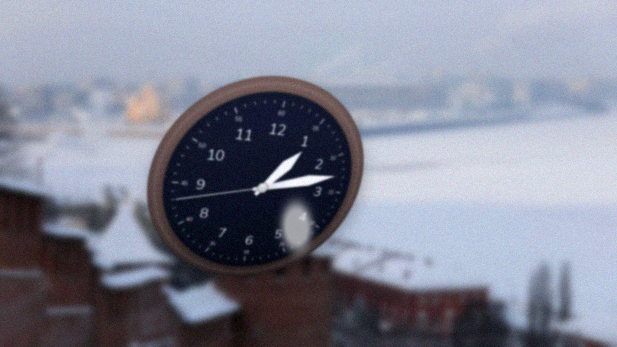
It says 1:12:43
